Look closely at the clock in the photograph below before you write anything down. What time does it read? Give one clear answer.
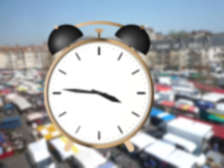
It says 3:46
